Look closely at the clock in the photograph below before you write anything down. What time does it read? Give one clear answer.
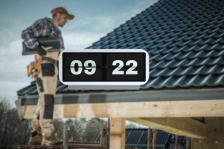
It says 9:22
